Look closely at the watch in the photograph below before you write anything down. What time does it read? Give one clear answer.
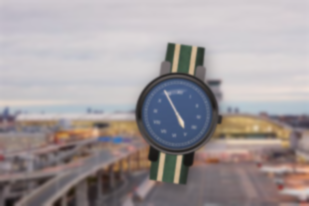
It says 4:54
